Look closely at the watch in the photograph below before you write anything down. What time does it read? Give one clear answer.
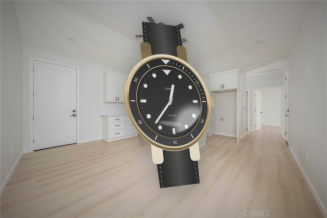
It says 12:37
